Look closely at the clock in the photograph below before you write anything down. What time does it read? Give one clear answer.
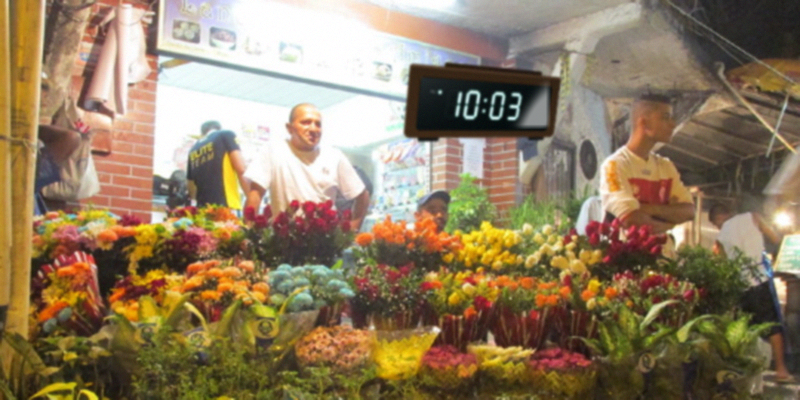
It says 10:03
